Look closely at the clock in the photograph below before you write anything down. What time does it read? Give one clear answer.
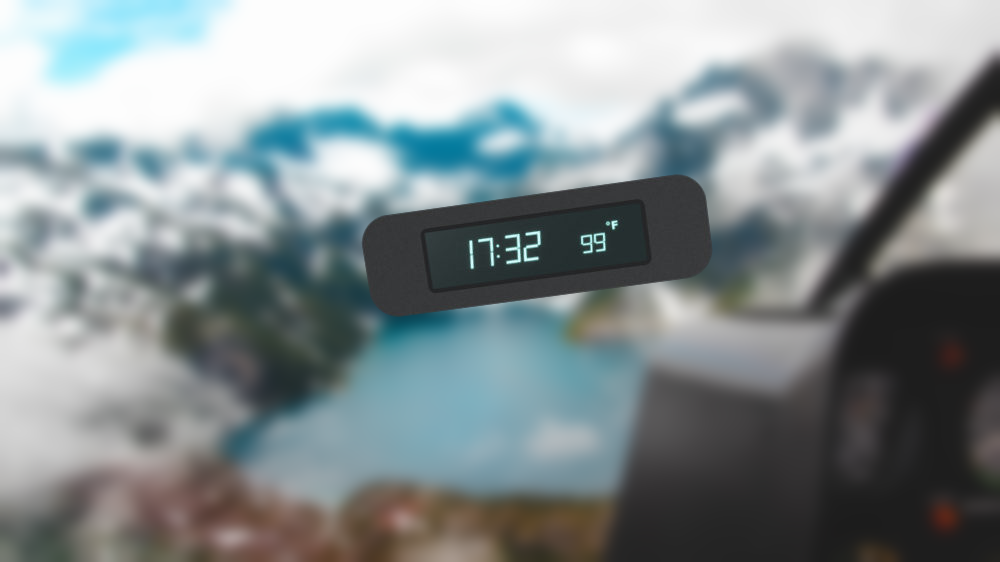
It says 17:32
